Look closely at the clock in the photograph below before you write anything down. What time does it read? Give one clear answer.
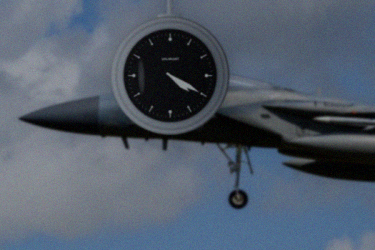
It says 4:20
